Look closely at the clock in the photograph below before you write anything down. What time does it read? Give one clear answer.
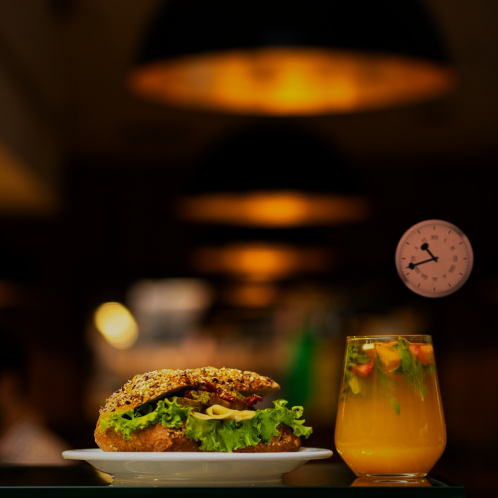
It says 10:42
